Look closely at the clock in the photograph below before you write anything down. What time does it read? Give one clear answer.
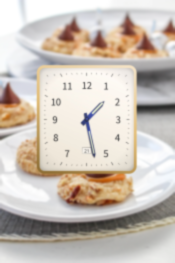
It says 1:28
